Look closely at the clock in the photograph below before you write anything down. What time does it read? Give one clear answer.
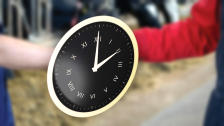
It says 2:00
